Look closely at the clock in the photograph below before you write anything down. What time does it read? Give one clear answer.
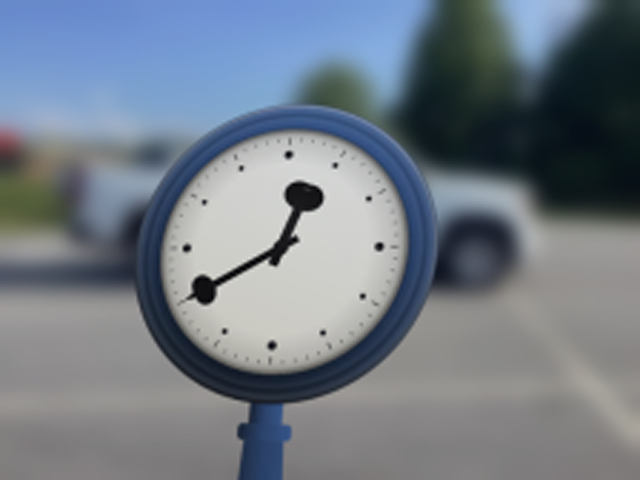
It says 12:40
